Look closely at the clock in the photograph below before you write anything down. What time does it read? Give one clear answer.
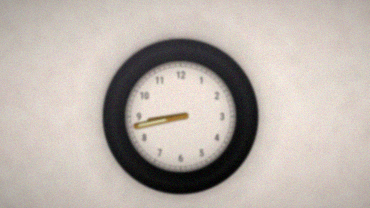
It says 8:43
